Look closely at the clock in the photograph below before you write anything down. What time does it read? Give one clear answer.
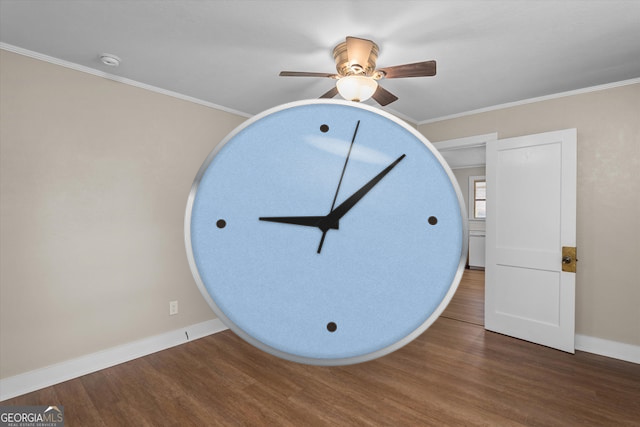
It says 9:08:03
